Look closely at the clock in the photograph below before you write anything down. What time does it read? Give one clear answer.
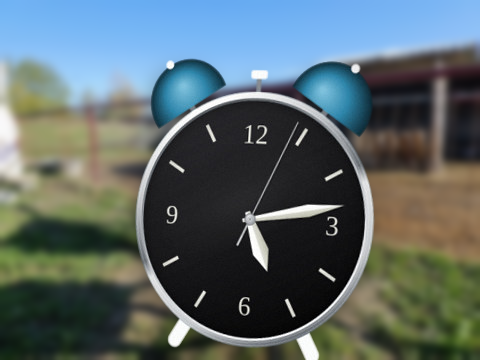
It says 5:13:04
